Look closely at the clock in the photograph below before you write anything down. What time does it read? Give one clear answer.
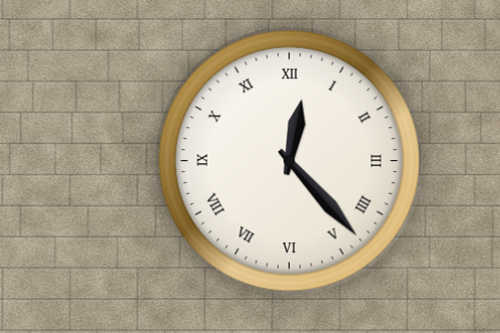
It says 12:23
